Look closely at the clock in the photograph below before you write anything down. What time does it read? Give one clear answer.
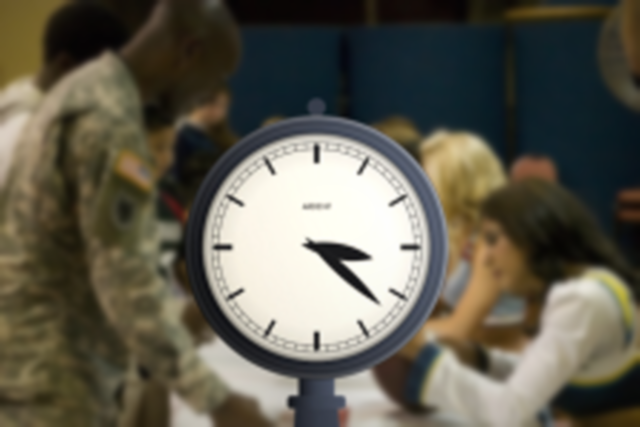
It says 3:22
